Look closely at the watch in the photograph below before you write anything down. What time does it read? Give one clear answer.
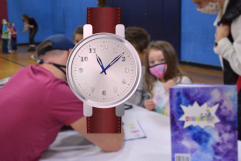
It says 11:08
